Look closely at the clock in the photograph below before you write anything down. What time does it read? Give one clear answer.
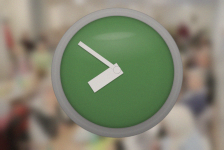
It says 7:51
